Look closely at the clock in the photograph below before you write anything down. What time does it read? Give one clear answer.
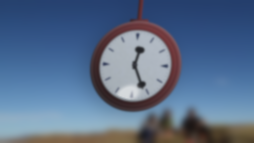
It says 12:26
